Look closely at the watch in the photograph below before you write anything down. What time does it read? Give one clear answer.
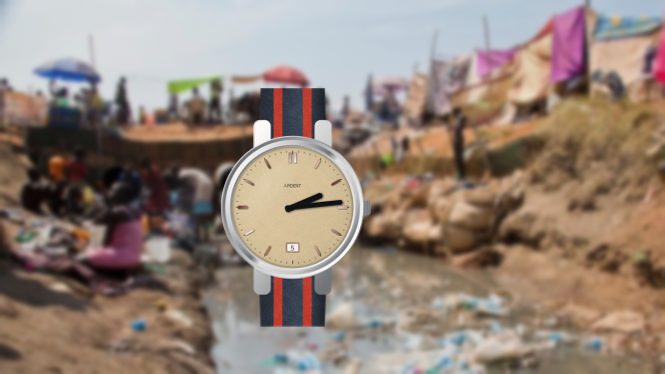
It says 2:14
